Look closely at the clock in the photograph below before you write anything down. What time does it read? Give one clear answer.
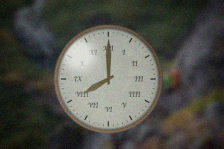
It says 8:00
